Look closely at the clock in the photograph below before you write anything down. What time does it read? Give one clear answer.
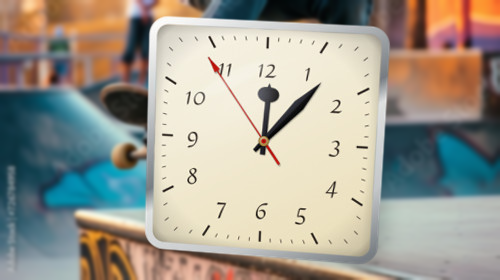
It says 12:06:54
